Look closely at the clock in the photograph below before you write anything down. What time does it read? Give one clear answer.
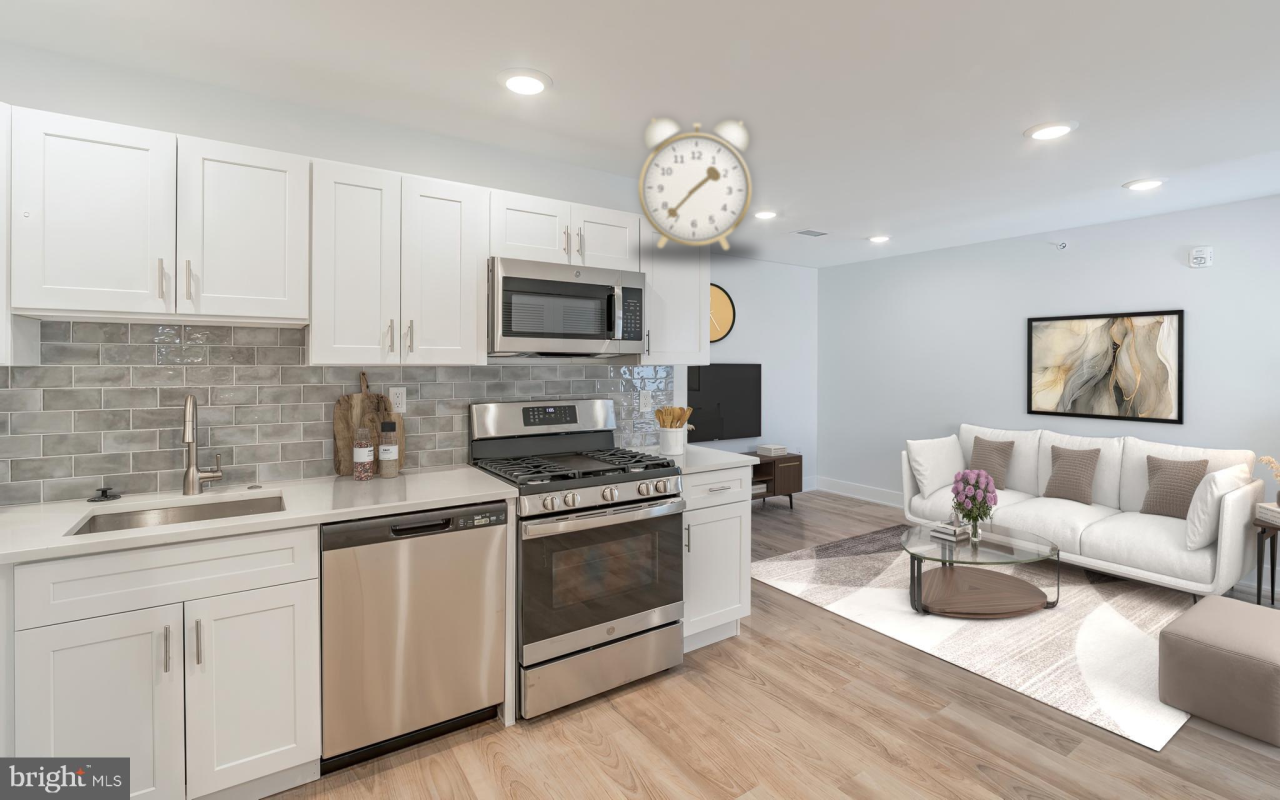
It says 1:37
